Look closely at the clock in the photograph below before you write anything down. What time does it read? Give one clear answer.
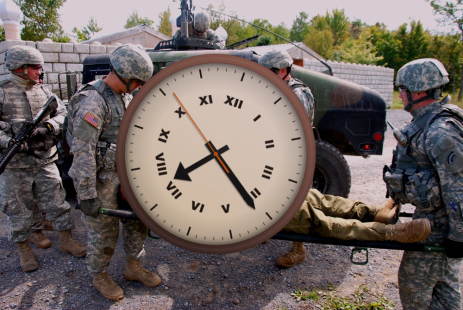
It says 7:20:51
